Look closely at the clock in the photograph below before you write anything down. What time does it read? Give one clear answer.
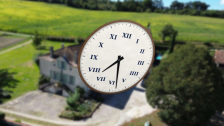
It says 7:28
